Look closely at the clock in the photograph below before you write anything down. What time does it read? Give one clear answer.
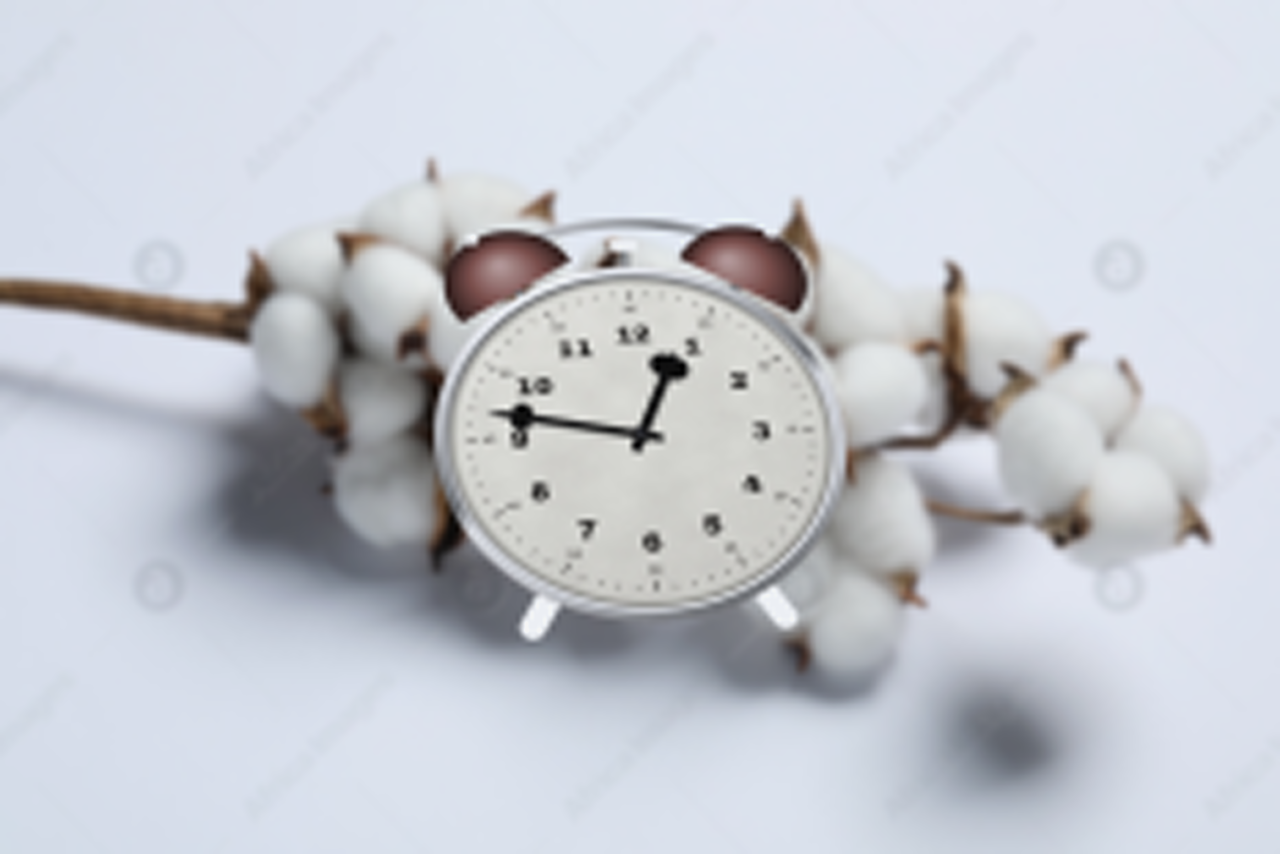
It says 12:47
